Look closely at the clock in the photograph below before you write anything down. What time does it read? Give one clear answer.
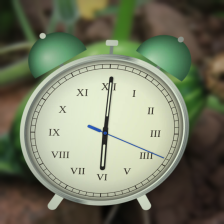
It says 6:00:19
